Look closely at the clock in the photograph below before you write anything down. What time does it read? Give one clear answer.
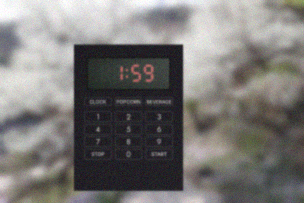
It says 1:59
